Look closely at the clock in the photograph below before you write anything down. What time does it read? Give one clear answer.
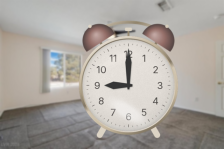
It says 9:00
